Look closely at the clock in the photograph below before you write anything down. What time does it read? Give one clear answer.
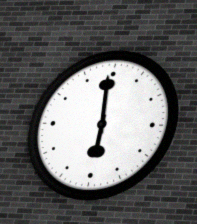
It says 5:59
